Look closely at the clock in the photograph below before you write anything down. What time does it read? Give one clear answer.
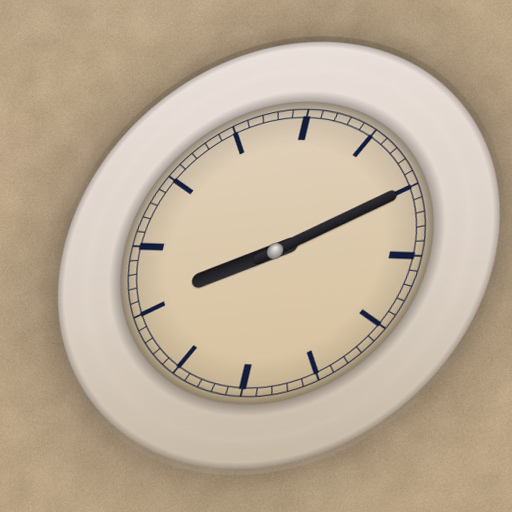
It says 8:10
